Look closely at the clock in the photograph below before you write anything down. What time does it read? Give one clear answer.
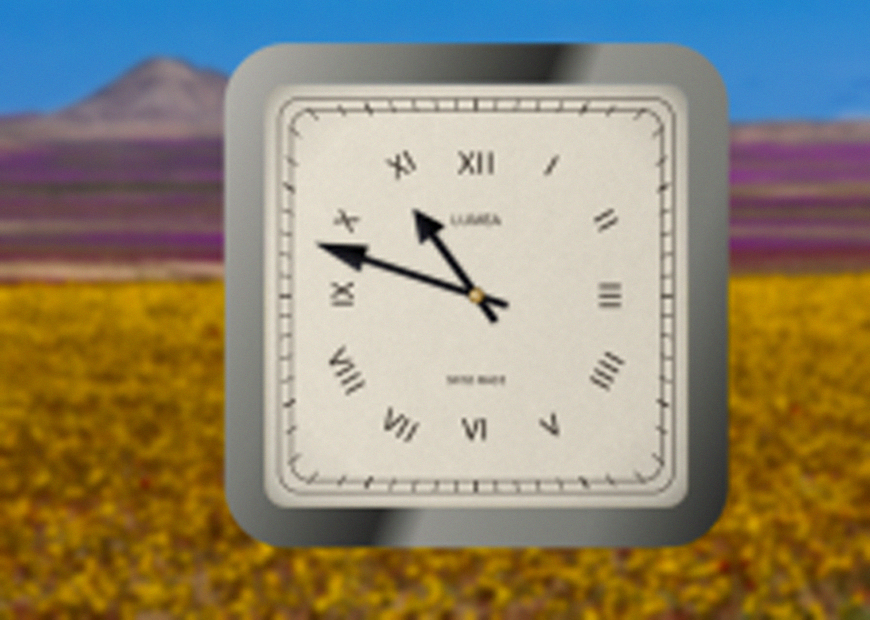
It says 10:48
